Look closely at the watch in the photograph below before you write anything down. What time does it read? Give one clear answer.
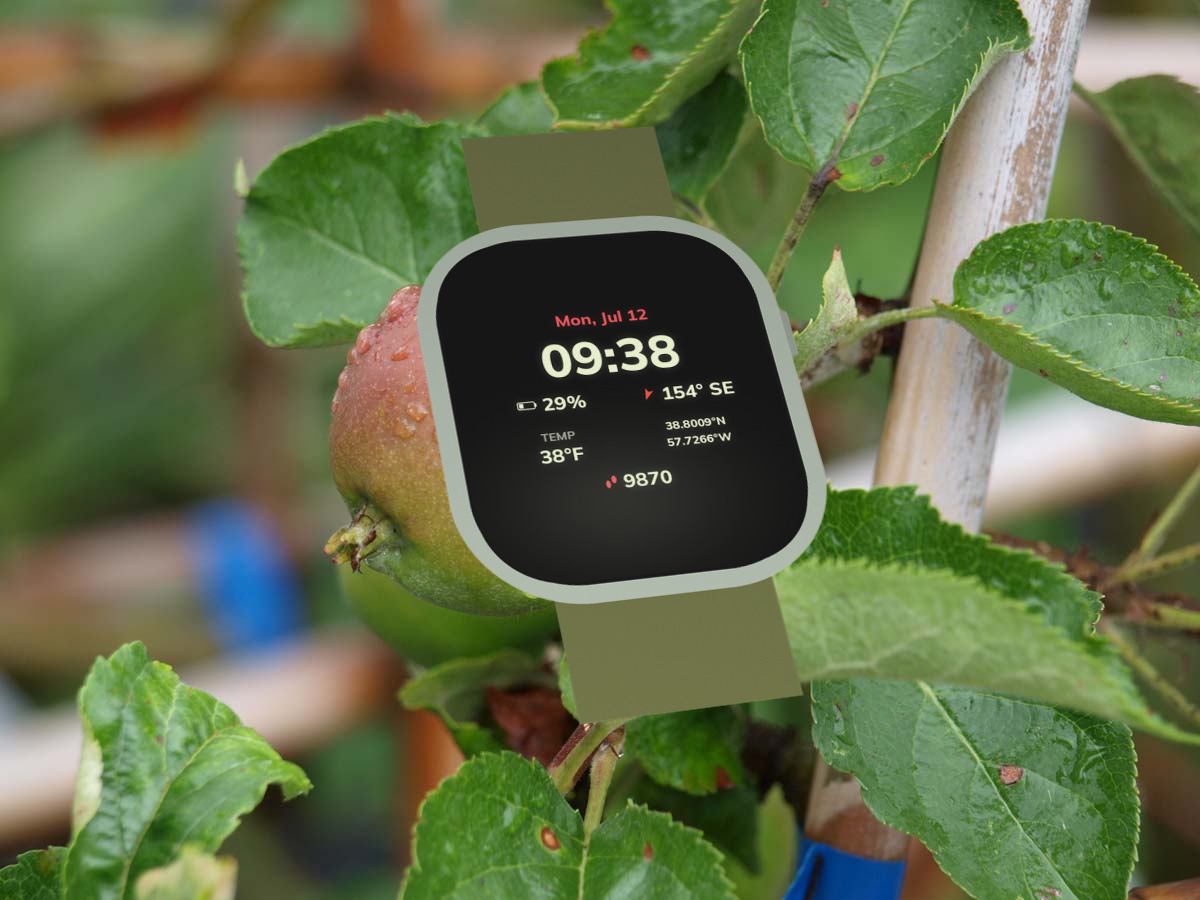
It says 9:38
